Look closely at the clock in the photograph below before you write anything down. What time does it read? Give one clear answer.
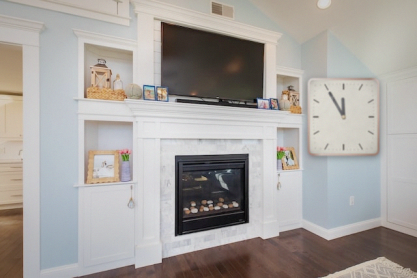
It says 11:55
